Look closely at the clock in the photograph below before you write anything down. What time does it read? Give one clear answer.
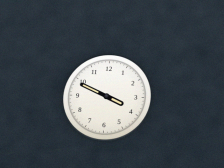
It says 3:49
